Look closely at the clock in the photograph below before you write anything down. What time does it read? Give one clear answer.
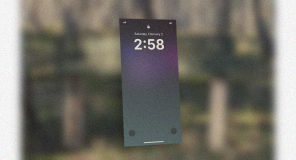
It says 2:58
